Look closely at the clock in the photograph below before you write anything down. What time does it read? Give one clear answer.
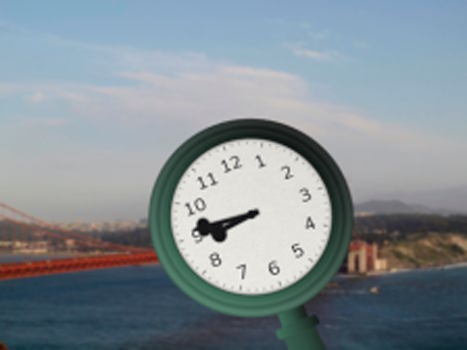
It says 8:46
